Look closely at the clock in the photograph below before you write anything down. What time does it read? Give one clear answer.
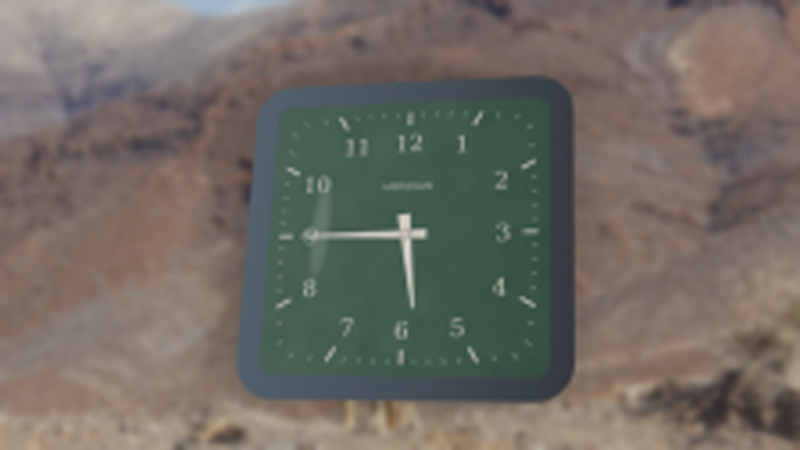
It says 5:45
